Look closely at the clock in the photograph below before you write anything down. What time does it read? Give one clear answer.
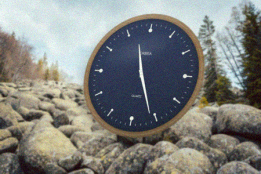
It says 11:26
